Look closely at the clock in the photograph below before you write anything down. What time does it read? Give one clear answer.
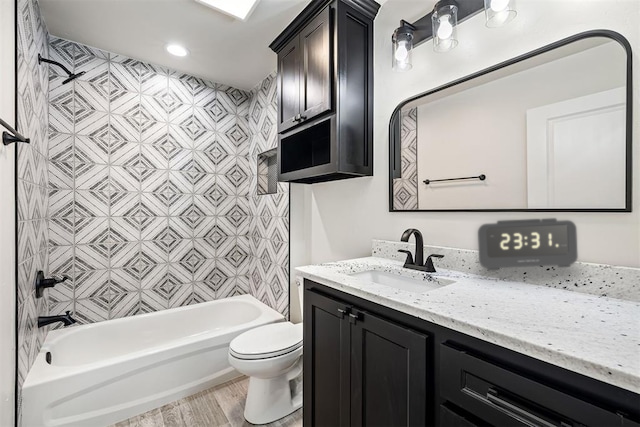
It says 23:31
